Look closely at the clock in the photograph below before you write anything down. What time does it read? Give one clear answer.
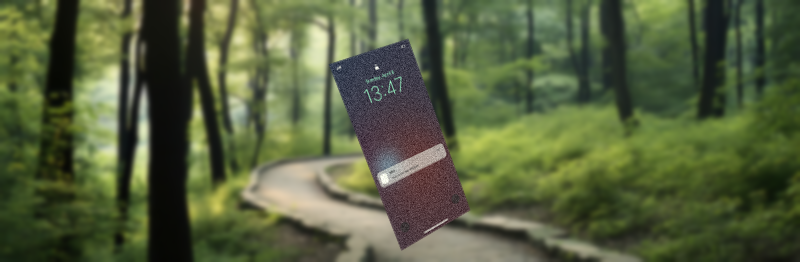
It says 13:47
